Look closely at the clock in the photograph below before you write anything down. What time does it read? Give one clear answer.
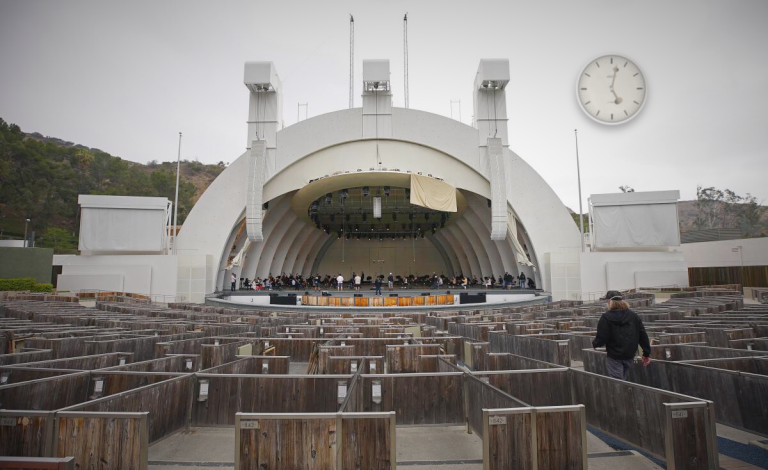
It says 5:02
